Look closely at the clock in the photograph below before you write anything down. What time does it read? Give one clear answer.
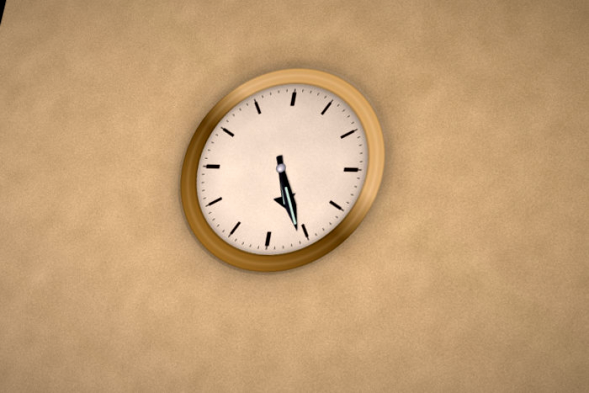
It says 5:26
